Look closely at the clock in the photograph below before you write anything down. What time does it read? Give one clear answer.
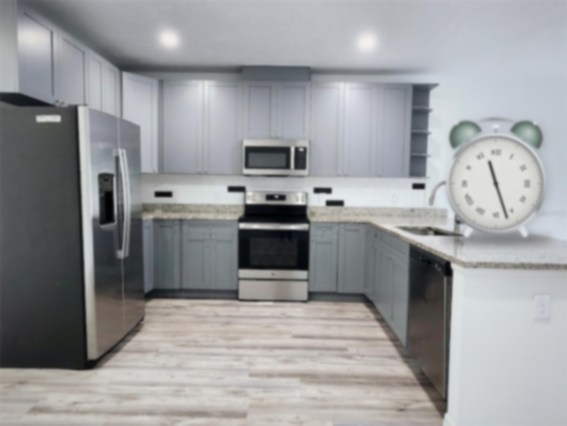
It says 11:27
